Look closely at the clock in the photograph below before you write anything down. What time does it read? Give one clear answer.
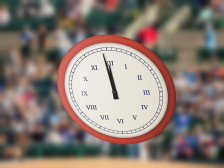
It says 11:59
